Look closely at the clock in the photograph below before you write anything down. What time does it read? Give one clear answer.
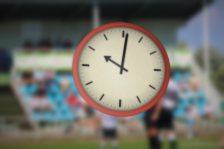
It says 10:01
